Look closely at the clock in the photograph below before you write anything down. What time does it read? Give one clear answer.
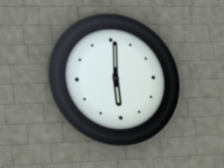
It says 6:01
